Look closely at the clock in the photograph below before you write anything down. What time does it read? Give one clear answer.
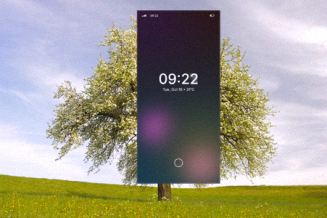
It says 9:22
